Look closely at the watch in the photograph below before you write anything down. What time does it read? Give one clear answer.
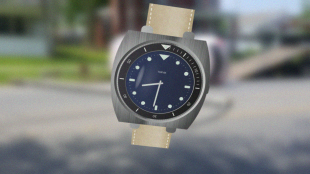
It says 8:31
